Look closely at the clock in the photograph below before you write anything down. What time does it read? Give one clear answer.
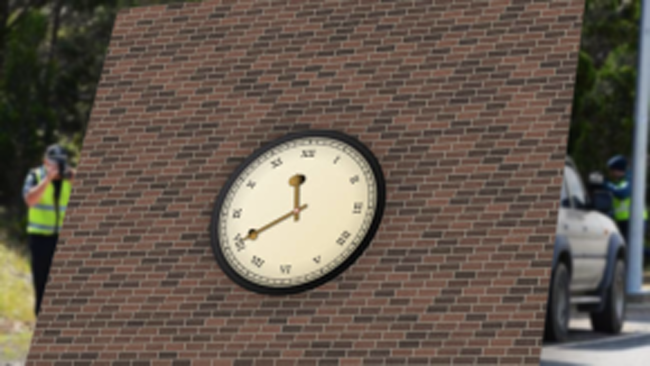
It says 11:40
